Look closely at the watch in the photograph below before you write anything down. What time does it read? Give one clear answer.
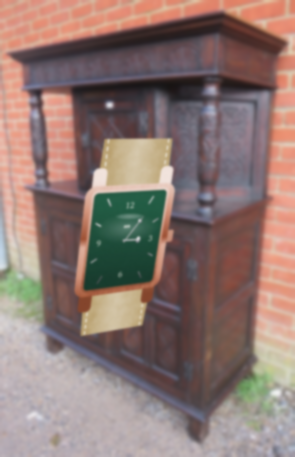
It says 3:06
